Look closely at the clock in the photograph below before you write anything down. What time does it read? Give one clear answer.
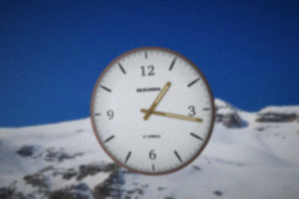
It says 1:17
